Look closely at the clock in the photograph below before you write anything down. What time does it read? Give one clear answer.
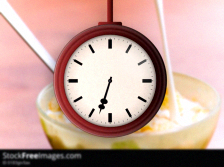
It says 6:33
